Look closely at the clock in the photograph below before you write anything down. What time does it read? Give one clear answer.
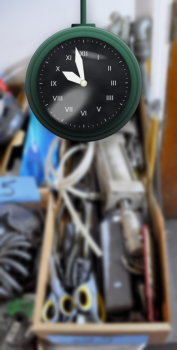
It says 9:58
